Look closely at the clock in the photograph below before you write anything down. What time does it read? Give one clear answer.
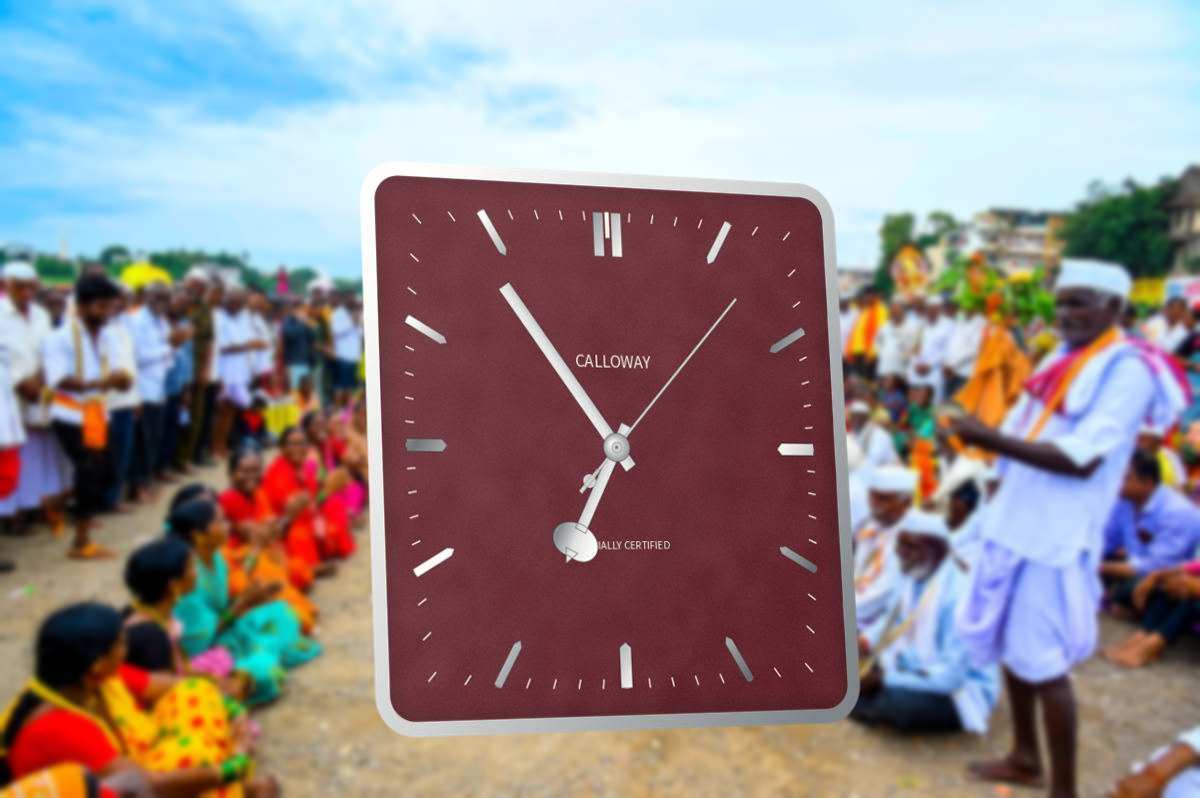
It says 6:54:07
